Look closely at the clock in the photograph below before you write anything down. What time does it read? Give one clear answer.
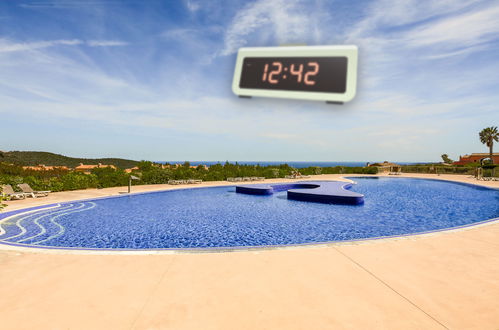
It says 12:42
